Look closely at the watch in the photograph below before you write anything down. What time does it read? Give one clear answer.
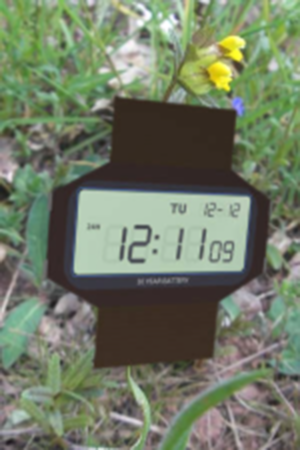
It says 12:11:09
